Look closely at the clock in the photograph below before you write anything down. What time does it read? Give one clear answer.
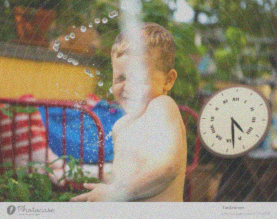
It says 4:28
